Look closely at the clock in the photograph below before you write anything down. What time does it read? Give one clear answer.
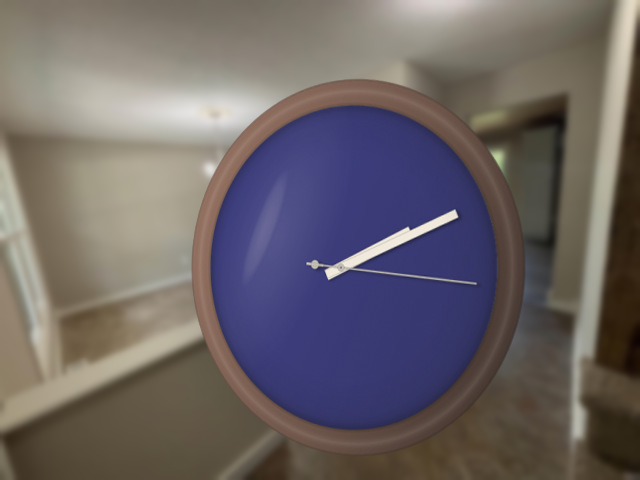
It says 2:11:16
